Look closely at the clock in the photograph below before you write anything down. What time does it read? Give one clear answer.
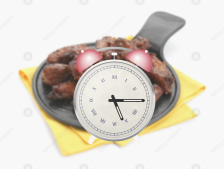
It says 5:15
